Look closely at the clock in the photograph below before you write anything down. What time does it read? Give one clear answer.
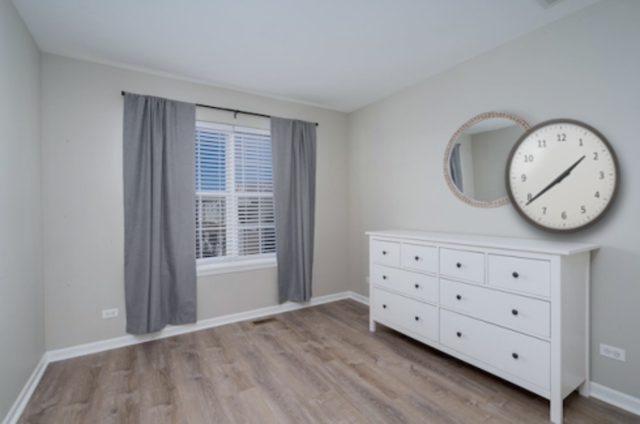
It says 1:39
